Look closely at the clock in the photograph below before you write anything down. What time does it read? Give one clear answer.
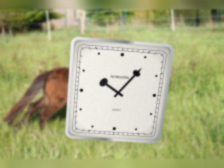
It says 10:06
